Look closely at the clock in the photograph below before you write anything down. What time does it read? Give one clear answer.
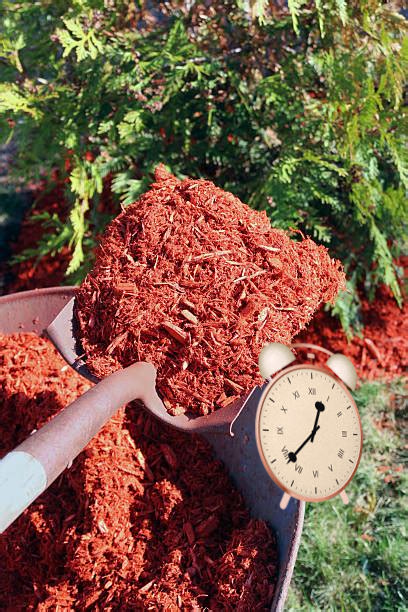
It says 12:38
